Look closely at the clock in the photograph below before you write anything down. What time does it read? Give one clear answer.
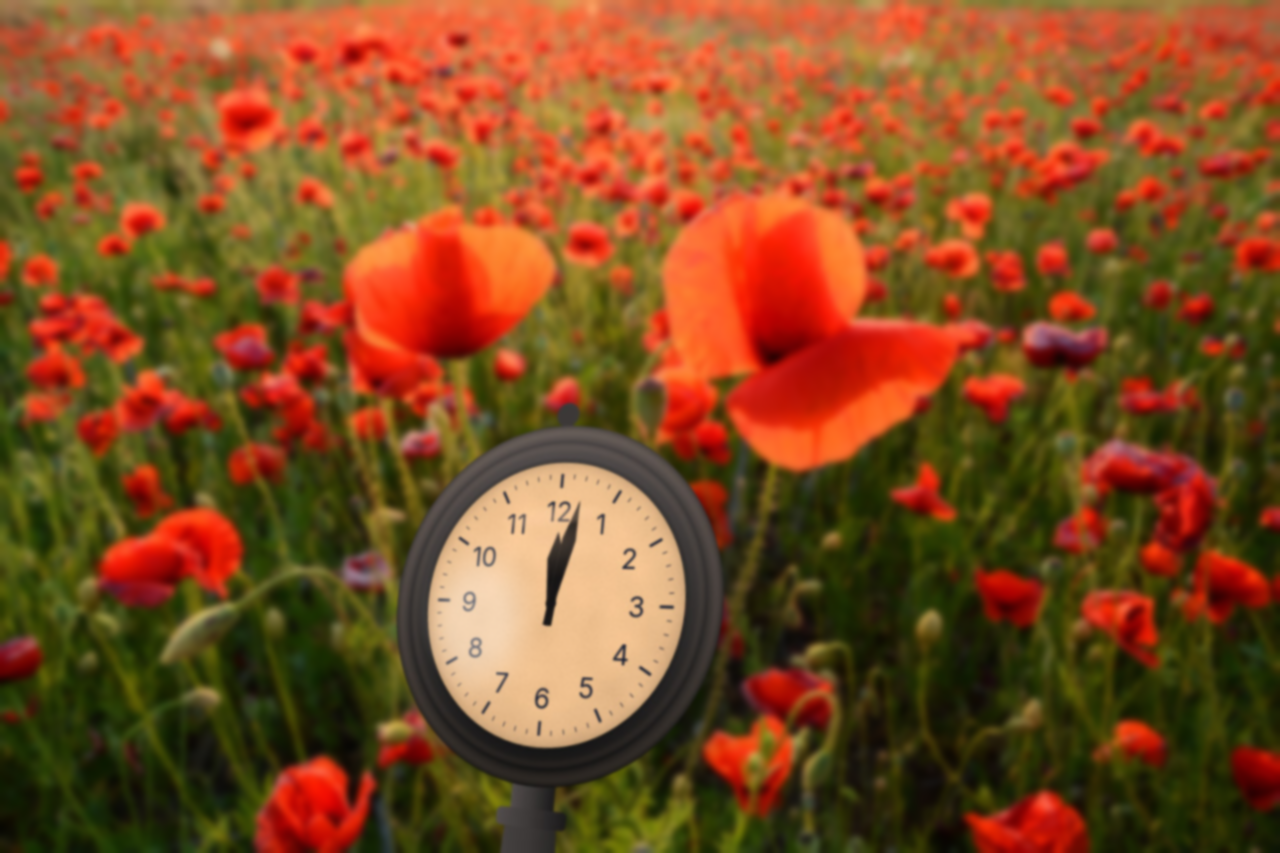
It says 12:02
